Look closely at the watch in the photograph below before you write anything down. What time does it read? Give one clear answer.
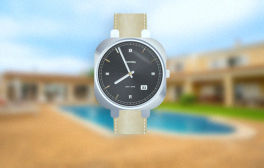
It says 7:56
